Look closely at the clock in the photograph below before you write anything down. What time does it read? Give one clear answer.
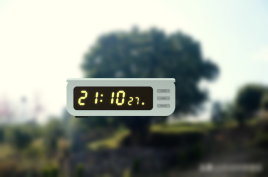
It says 21:10:27
